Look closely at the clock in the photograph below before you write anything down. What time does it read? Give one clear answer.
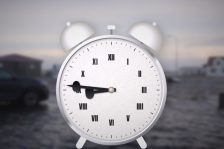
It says 8:46
